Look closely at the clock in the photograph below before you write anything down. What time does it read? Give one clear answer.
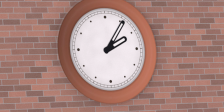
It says 2:06
